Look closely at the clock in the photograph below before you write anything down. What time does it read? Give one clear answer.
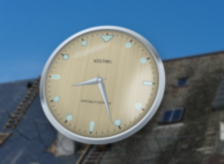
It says 8:26
